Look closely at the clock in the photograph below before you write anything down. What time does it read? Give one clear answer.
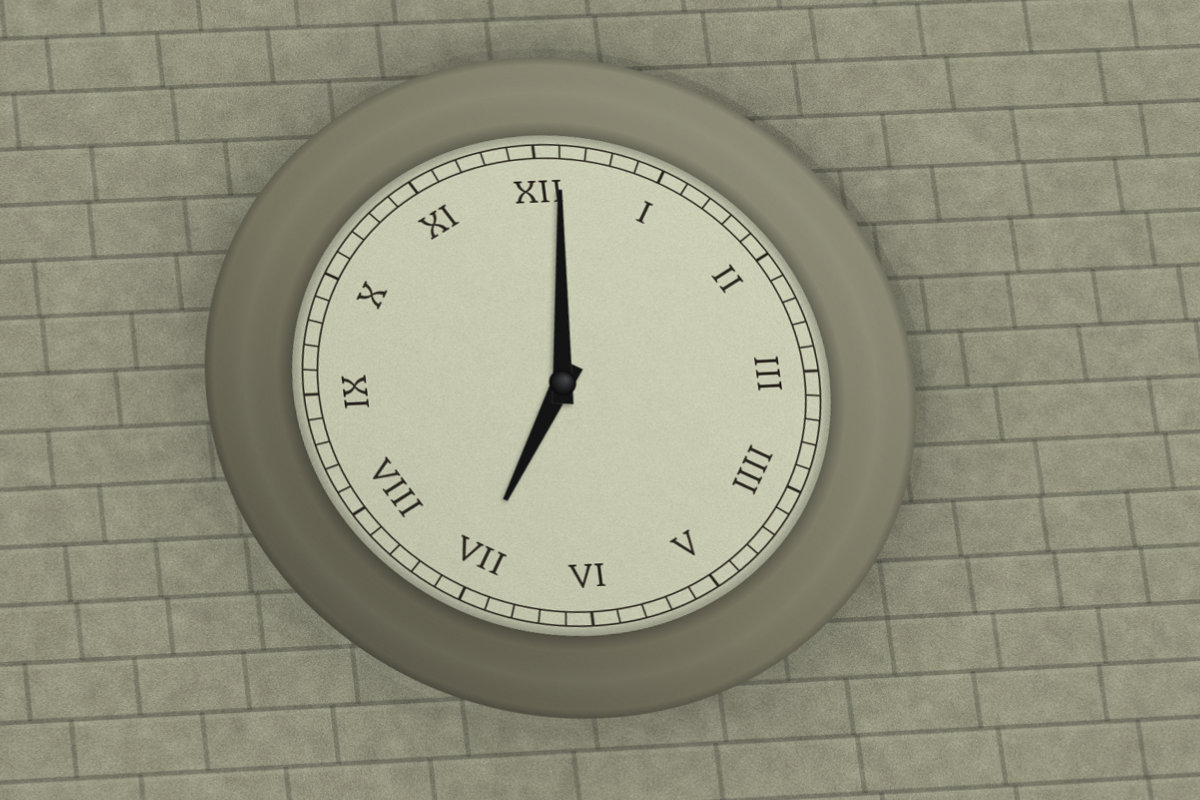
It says 7:01
